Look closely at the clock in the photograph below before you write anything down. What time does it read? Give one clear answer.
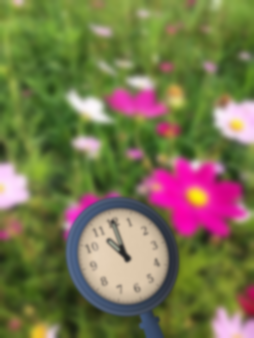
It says 11:00
